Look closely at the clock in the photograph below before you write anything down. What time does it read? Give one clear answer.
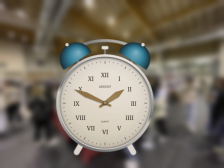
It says 1:49
